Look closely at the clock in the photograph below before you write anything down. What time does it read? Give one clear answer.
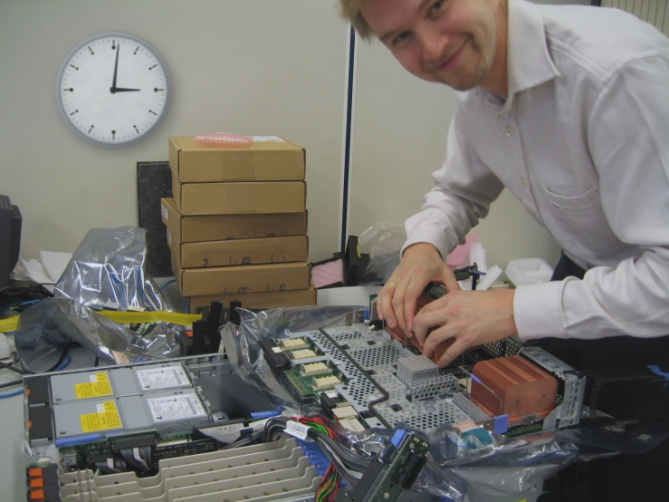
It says 3:01
